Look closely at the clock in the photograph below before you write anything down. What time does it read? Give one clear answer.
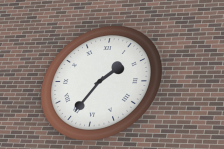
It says 1:35
